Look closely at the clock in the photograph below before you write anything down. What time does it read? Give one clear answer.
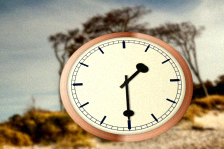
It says 1:30
